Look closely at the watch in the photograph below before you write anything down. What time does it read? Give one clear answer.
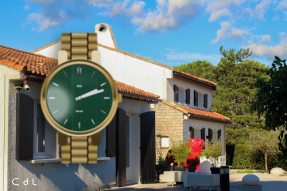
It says 2:12
